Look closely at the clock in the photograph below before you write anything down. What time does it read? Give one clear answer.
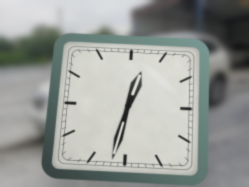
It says 12:32
